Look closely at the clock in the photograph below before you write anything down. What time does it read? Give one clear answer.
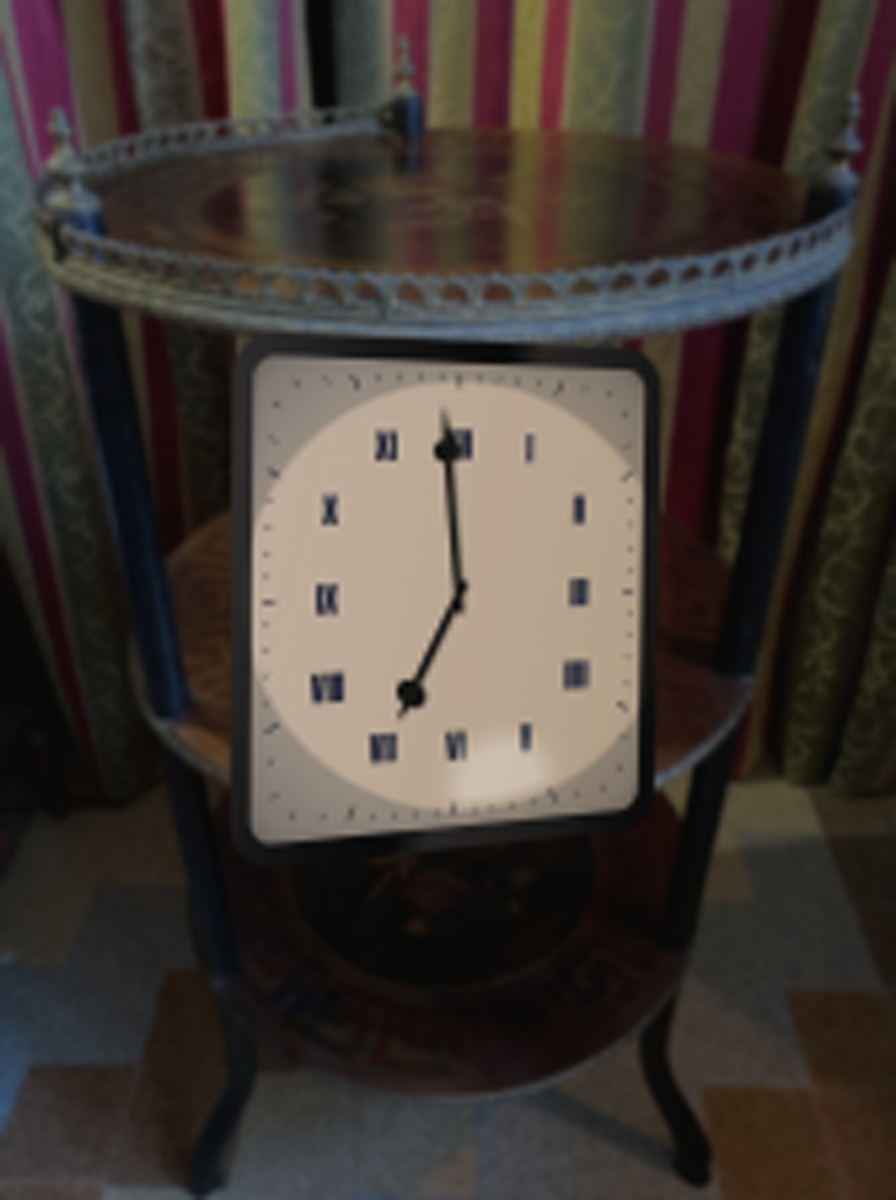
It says 6:59
